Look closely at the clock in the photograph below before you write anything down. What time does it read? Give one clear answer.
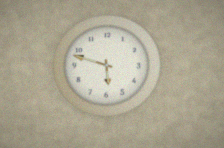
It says 5:48
